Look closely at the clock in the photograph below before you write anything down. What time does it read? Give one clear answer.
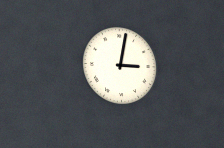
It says 3:02
